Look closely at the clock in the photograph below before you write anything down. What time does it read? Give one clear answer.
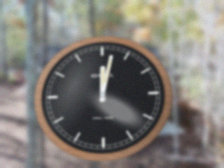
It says 12:02
